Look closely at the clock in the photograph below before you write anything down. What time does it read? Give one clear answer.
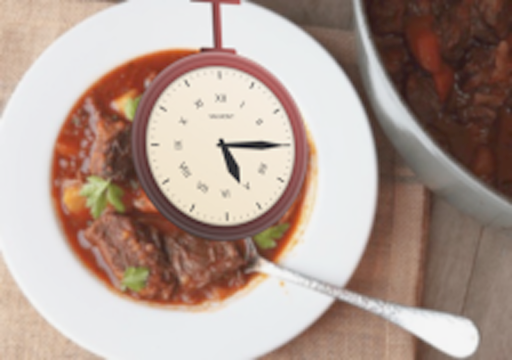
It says 5:15
